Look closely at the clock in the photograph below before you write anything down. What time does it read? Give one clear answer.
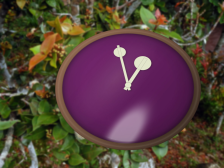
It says 12:58
